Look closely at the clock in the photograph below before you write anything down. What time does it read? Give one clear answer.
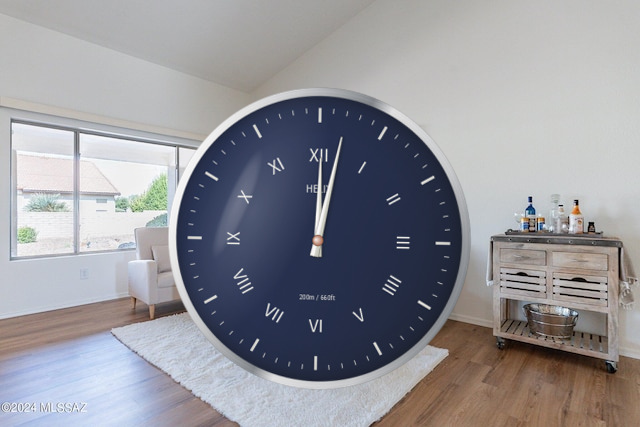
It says 12:02
